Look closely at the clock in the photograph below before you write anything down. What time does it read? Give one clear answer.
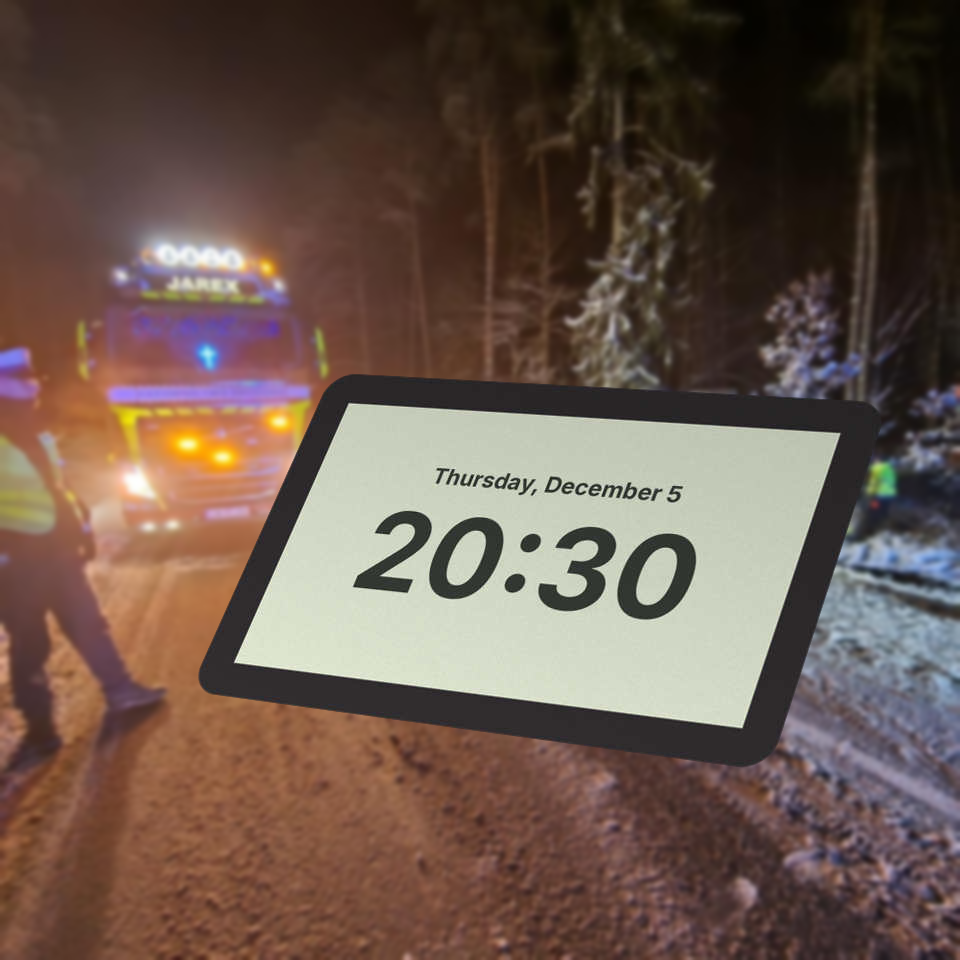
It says 20:30
